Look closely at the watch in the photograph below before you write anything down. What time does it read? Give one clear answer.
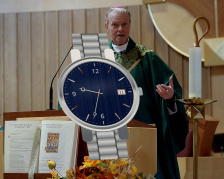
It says 9:33
